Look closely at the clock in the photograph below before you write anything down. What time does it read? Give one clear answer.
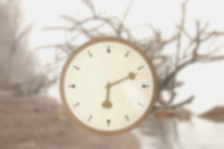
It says 6:11
